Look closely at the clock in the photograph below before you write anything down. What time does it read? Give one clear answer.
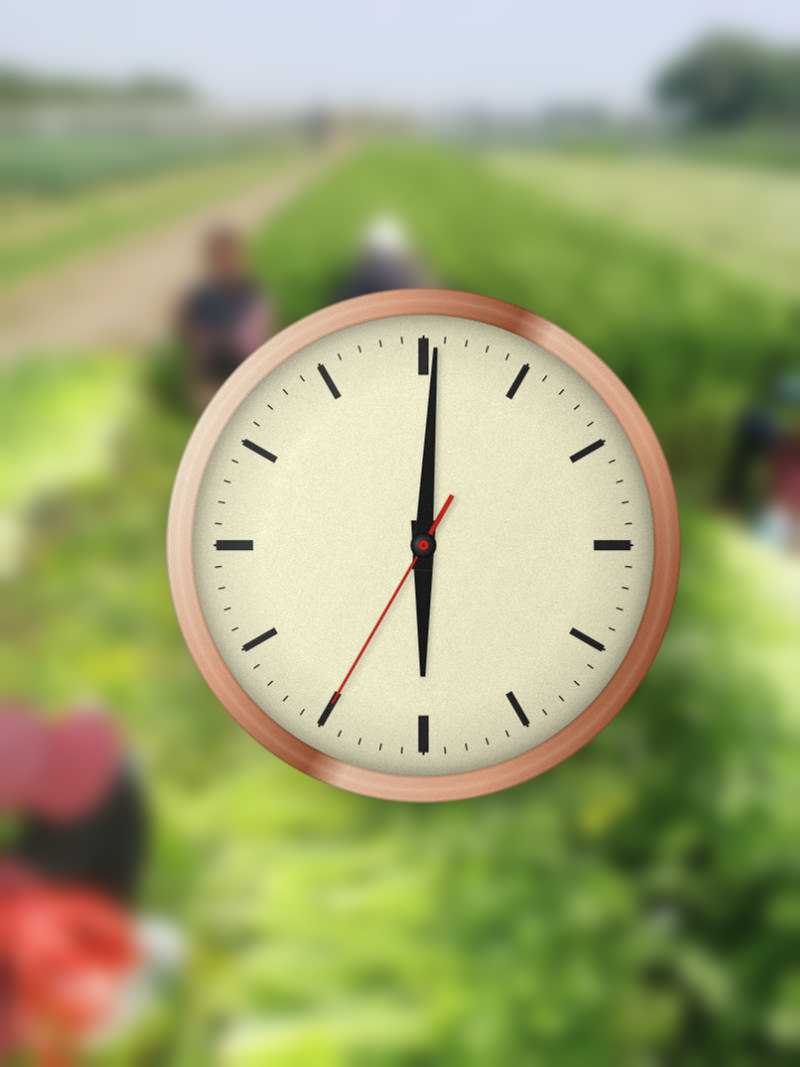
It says 6:00:35
